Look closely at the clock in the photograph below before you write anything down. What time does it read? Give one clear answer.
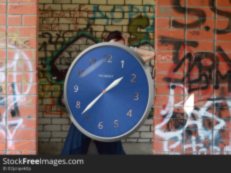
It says 1:37
